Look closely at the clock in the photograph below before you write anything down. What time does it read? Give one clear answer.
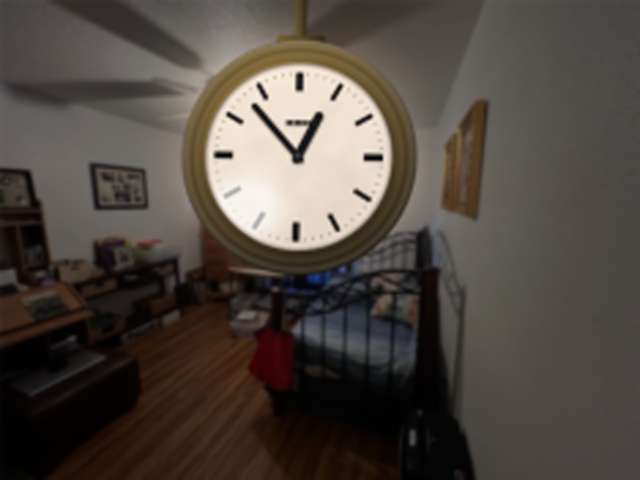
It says 12:53
